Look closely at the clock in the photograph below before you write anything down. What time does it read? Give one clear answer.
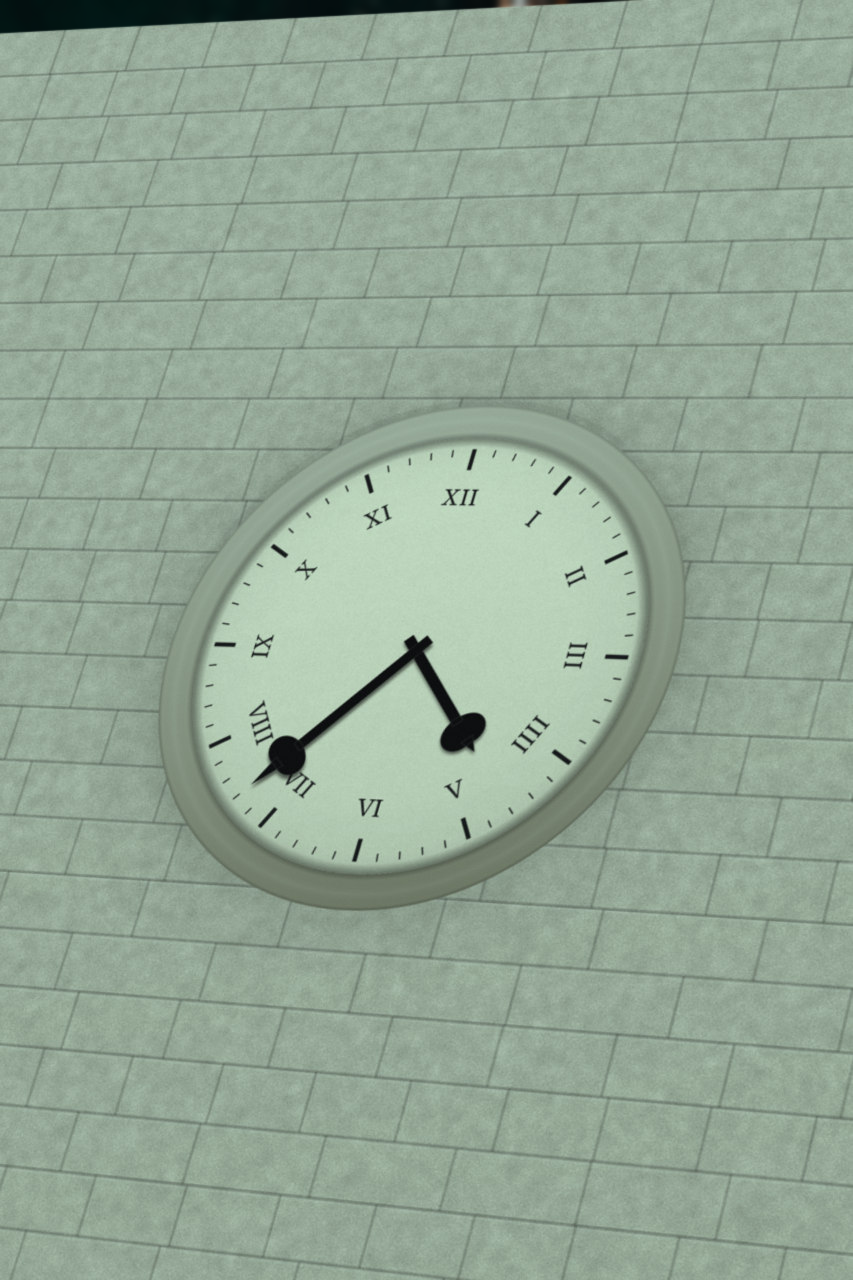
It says 4:37
